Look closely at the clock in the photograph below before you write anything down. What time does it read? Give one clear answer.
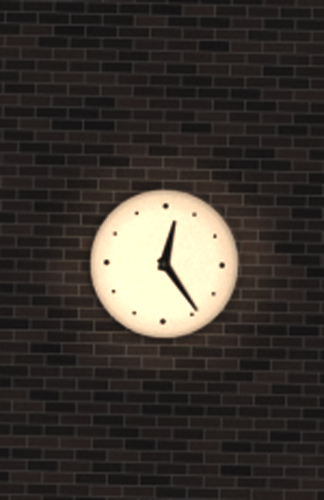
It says 12:24
